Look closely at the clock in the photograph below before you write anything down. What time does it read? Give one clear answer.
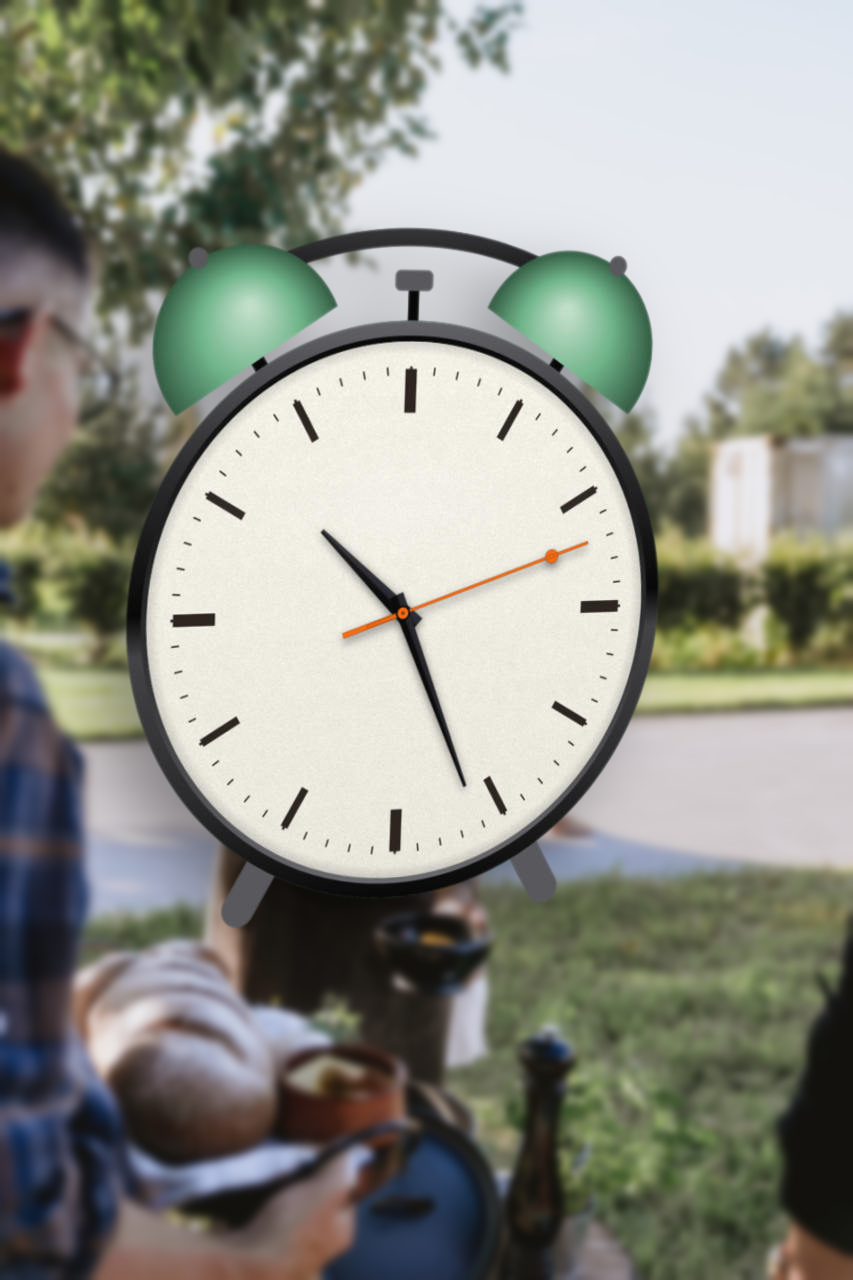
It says 10:26:12
